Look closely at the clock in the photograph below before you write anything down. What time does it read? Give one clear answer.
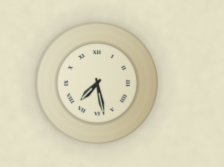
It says 7:28
